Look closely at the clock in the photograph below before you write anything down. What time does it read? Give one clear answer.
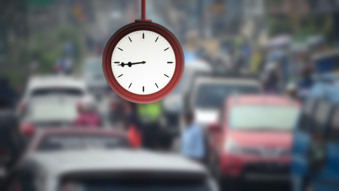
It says 8:44
